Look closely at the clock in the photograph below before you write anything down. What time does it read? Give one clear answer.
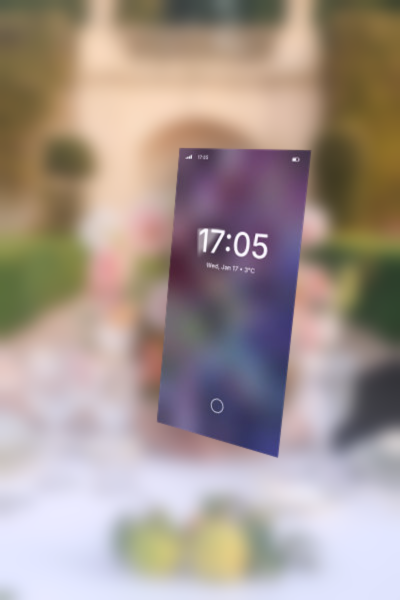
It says 17:05
